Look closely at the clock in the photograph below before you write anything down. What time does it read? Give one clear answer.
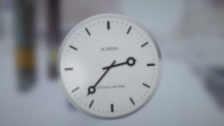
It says 2:37
